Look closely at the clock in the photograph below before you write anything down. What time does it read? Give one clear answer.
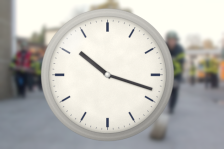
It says 10:18
